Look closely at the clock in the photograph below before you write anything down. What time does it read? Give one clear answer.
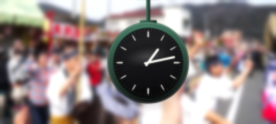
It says 1:13
